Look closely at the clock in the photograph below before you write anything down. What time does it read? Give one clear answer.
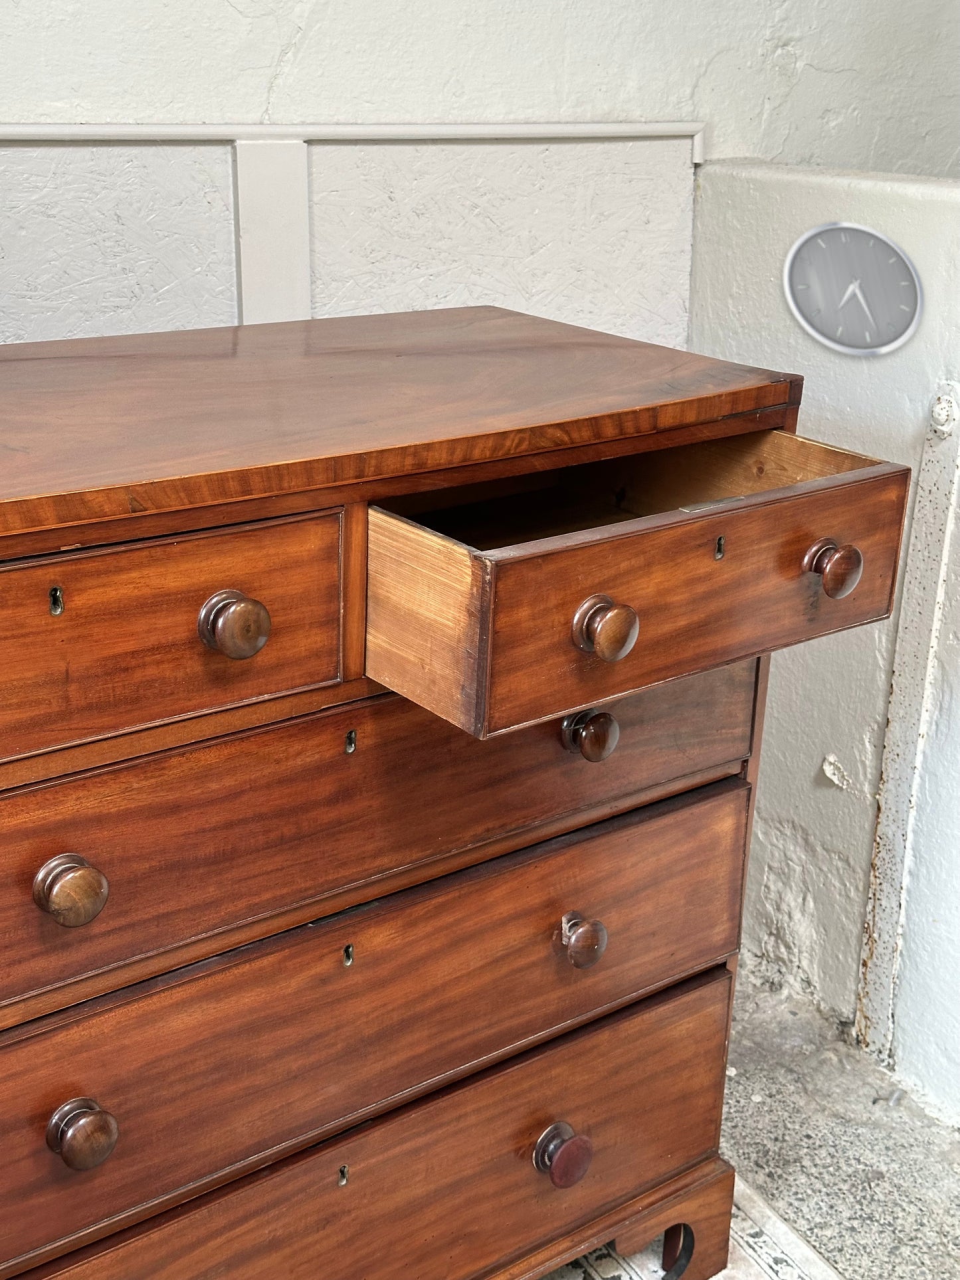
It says 7:28
